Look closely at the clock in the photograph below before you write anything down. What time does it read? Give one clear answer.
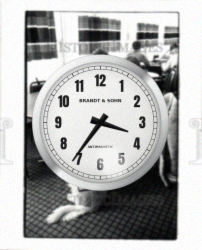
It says 3:36
